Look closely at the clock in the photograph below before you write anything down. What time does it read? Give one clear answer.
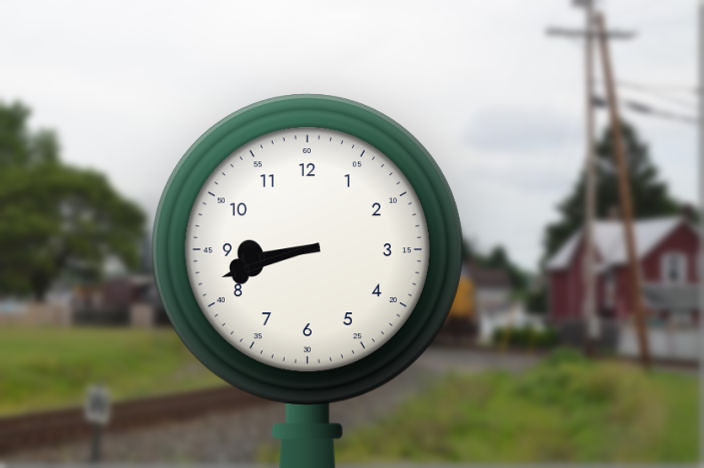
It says 8:42
